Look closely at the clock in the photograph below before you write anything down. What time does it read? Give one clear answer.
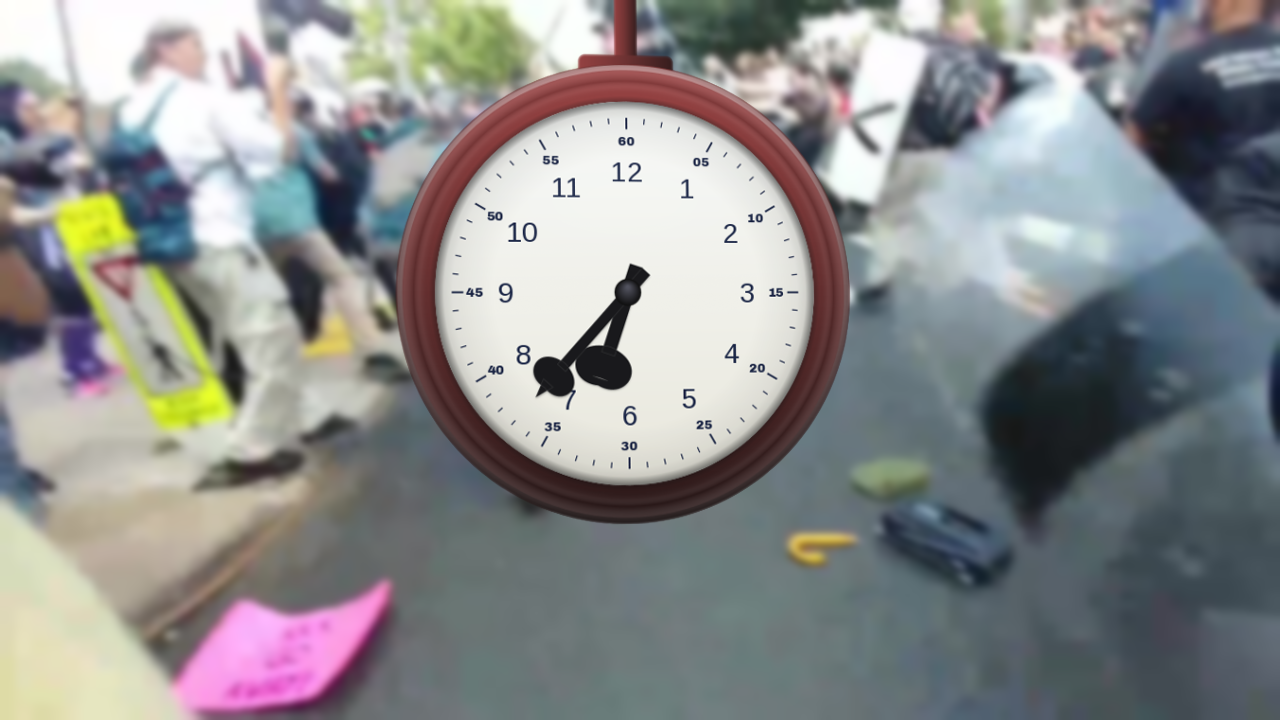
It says 6:37
